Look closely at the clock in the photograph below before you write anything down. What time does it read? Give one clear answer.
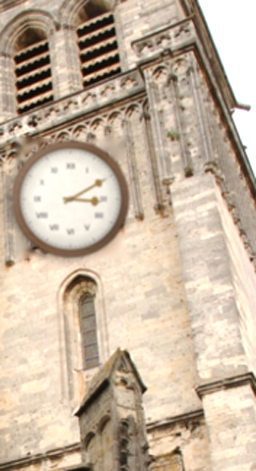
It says 3:10
